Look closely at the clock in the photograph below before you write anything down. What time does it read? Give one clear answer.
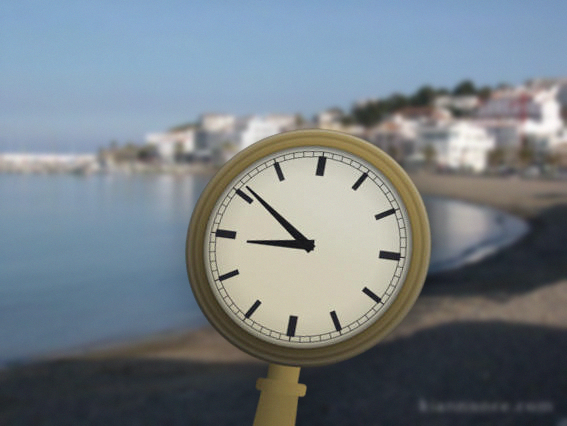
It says 8:51
